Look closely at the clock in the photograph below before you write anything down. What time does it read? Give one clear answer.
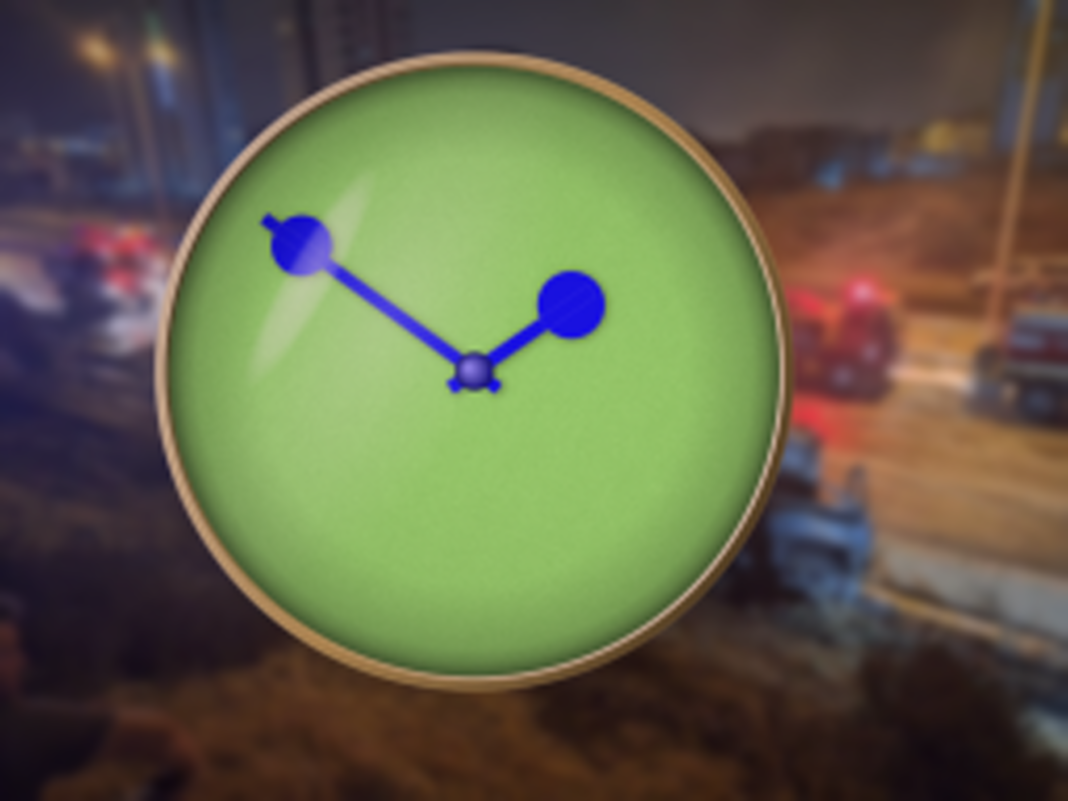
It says 1:51
